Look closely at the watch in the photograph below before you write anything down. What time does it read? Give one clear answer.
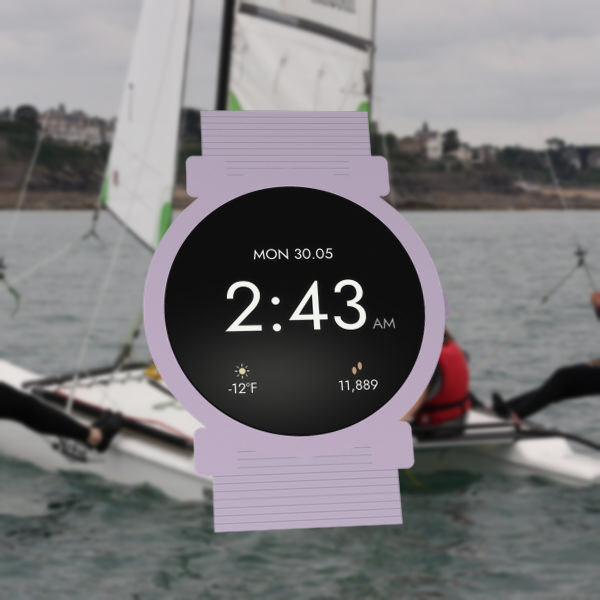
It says 2:43
